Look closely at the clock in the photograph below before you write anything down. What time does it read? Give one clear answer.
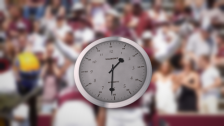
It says 1:31
